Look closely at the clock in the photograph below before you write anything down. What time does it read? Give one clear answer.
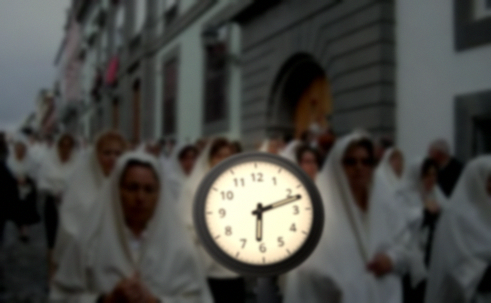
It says 6:12
